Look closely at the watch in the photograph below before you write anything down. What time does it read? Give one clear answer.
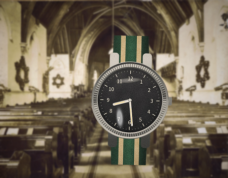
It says 8:29
